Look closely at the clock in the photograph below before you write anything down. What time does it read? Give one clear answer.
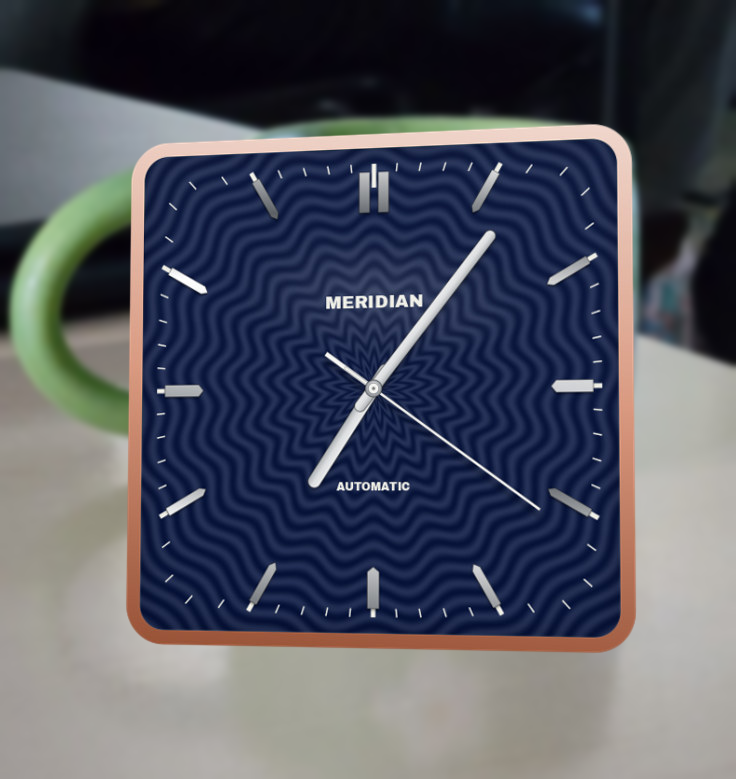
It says 7:06:21
